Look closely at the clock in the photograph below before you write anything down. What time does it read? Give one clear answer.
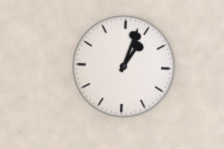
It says 1:03
